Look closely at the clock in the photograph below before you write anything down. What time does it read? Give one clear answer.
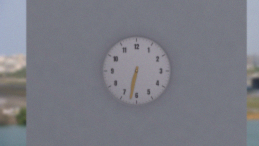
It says 6:32
